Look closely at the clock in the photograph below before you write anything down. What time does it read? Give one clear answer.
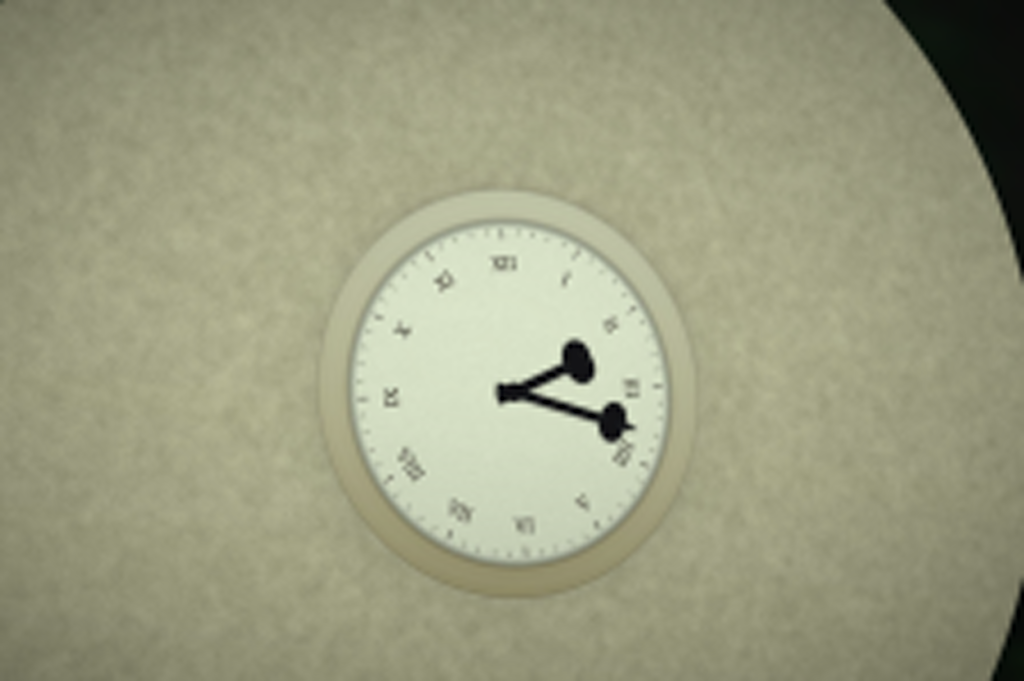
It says 2:18
